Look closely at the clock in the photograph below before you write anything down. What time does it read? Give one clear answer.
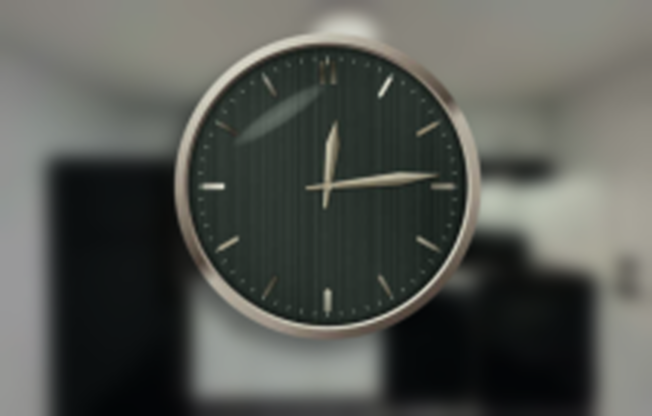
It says 12:14
